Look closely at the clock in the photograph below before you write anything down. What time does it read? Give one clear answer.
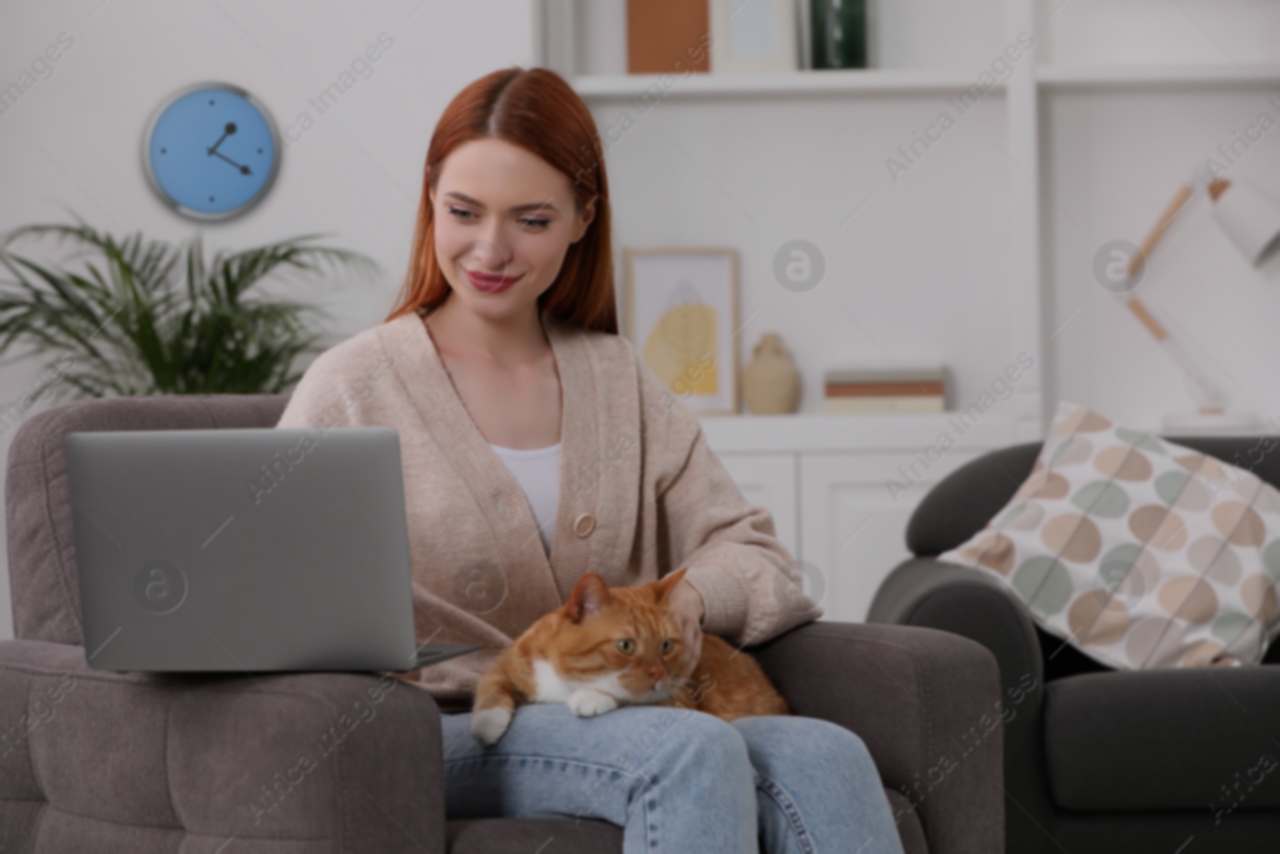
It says 1:20
